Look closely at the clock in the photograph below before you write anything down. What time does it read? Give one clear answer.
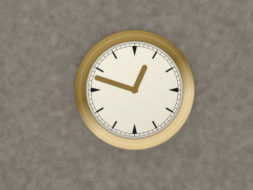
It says 12:48
